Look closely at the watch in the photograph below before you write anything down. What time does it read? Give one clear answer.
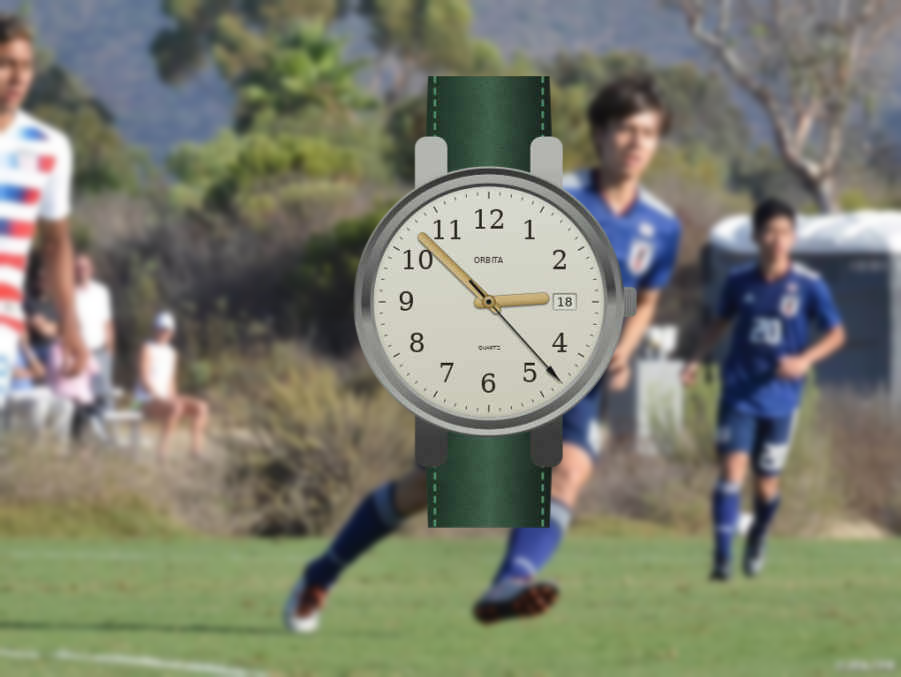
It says 2:52:23
